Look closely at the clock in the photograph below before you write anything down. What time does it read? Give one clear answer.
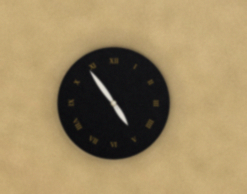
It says 4:54
